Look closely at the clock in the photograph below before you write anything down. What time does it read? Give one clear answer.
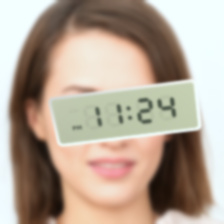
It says 11:24
